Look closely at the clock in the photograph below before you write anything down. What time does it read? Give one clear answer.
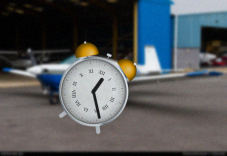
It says 12:24
